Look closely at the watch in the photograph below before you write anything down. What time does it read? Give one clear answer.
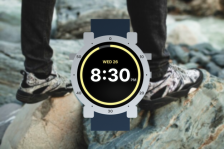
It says 8:30
